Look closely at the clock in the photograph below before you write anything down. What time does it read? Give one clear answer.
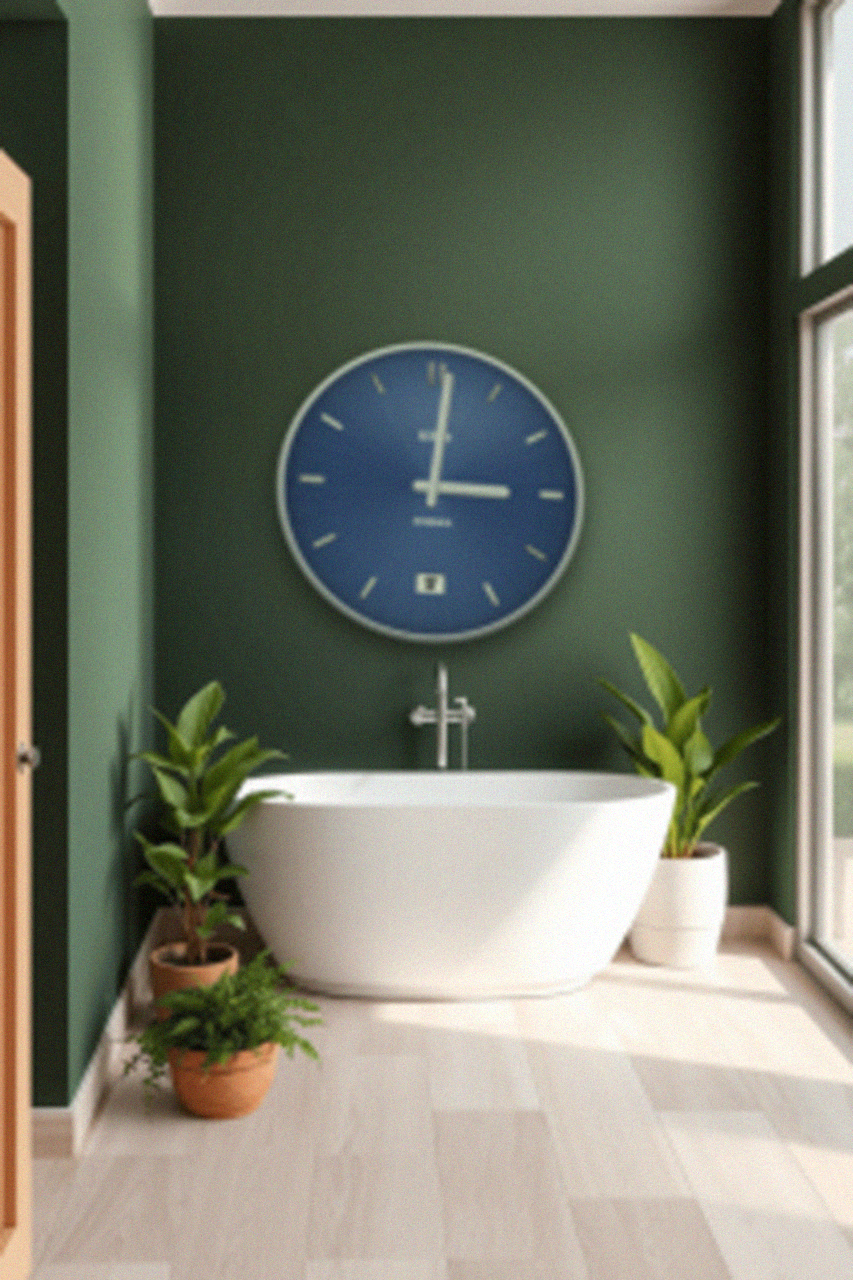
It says 3:01
